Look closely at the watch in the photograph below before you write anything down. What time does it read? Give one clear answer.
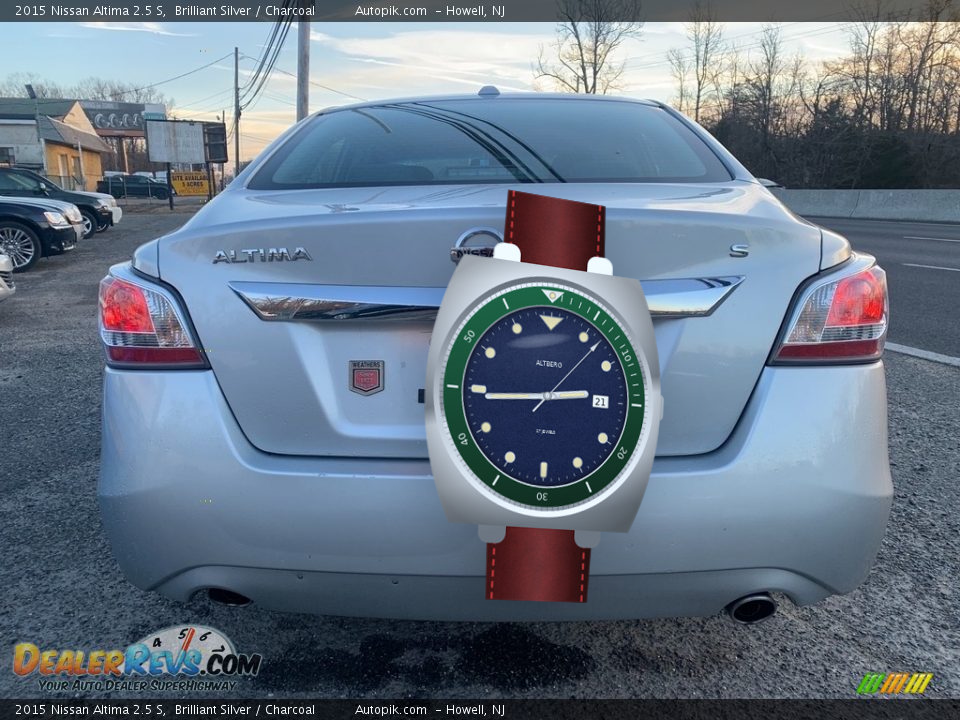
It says 2:44:07
